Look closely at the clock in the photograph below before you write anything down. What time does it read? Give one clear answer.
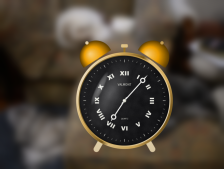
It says 7:07
